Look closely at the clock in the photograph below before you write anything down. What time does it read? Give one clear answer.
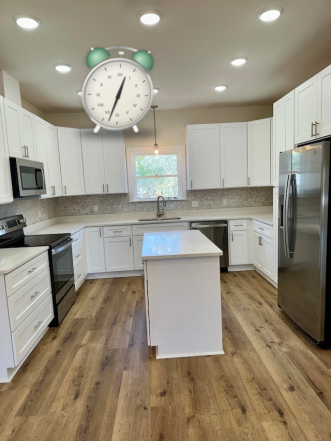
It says 12:33
